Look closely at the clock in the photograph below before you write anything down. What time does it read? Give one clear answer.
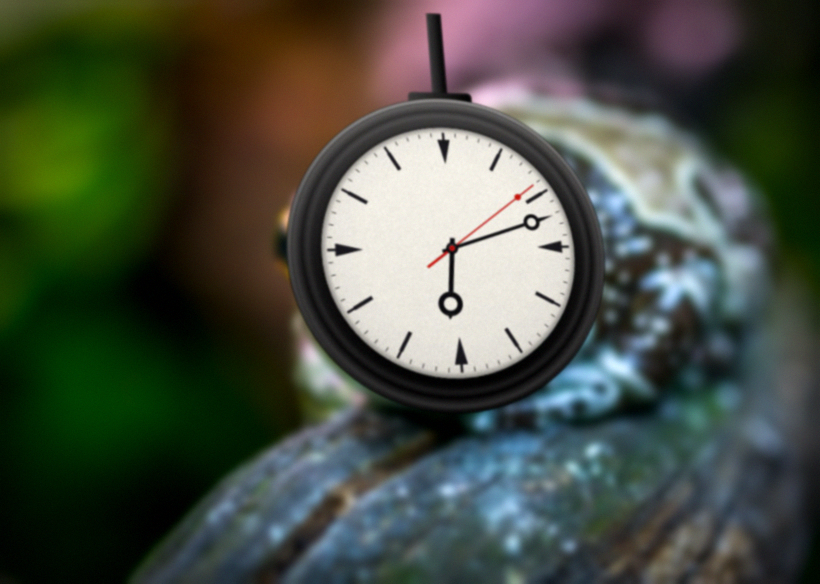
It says 6:12:09
